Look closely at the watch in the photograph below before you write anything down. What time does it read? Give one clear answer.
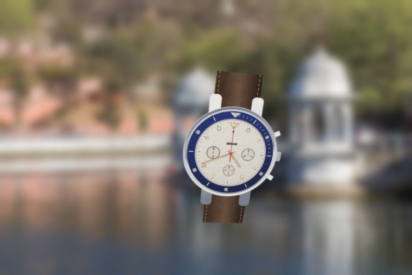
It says 4:41
